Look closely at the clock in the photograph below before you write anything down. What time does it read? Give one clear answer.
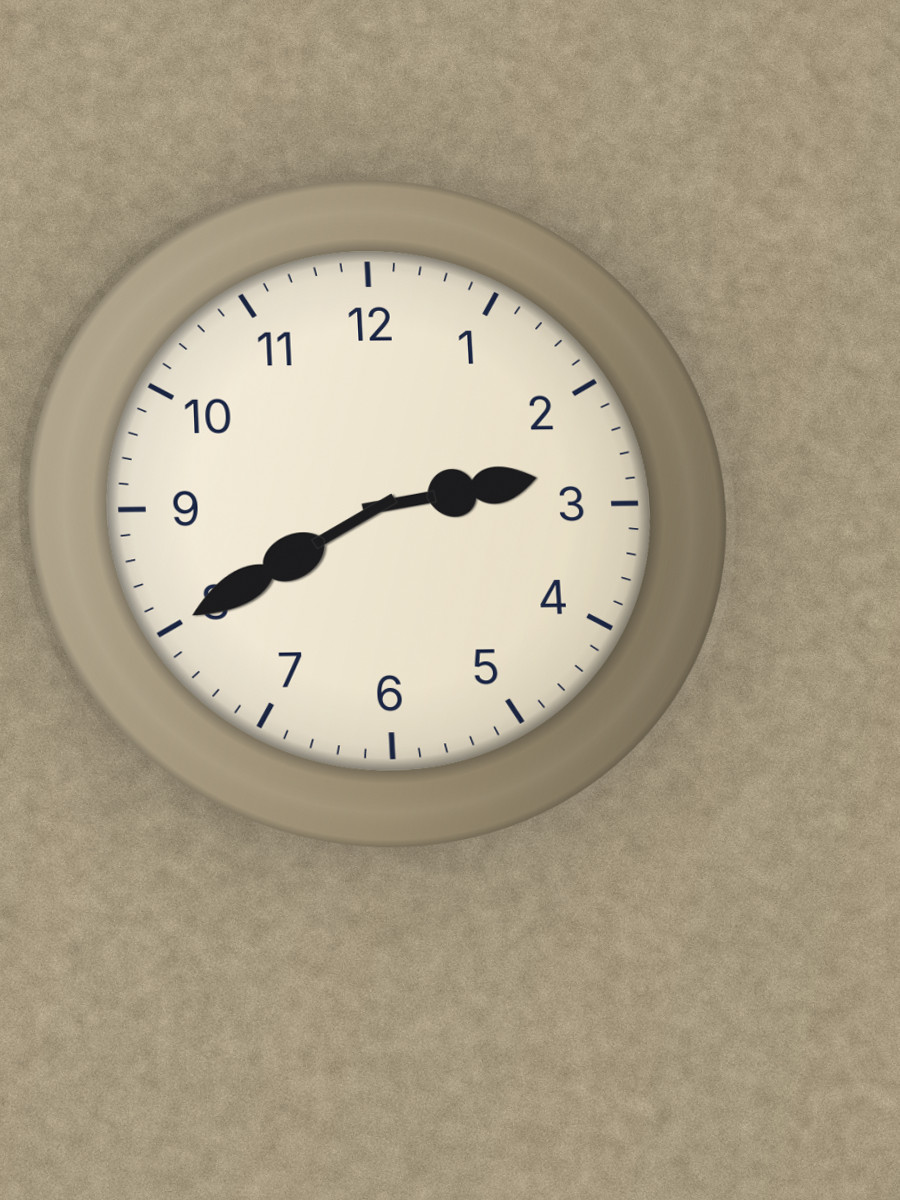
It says 2:40
